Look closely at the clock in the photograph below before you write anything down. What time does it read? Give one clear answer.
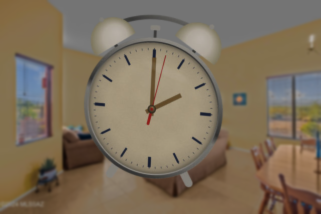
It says 2:00:02
